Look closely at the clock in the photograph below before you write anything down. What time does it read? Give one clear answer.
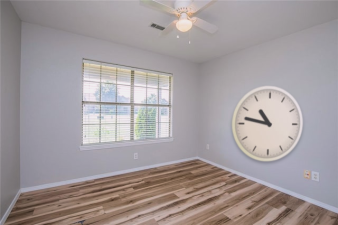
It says 10:47
